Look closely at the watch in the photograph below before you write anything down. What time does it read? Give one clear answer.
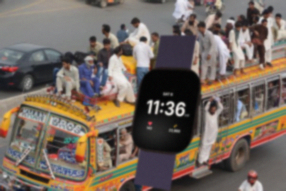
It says 11:36
